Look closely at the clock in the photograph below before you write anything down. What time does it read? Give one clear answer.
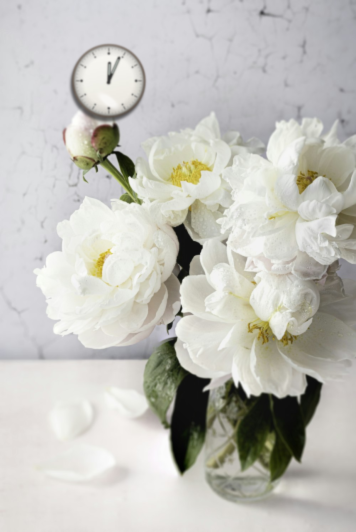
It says 12:04
